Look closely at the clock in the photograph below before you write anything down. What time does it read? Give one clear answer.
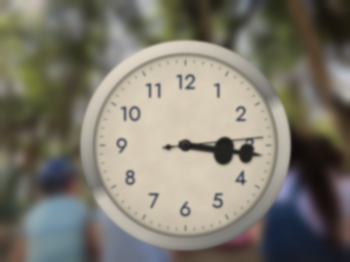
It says 3:16:14
